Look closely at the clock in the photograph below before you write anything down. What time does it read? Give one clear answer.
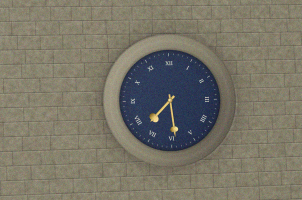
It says 7:29
